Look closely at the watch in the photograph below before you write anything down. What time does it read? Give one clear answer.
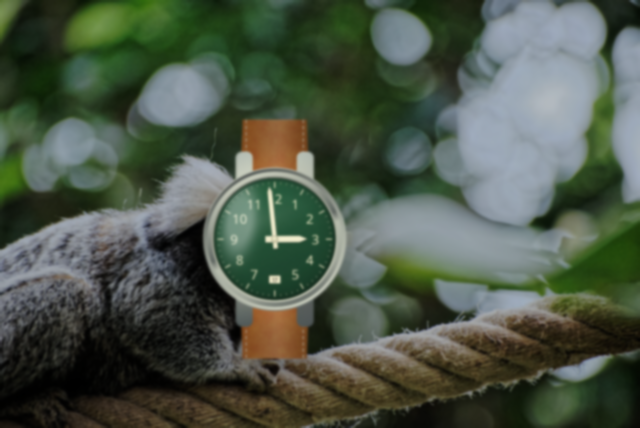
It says 2:59
